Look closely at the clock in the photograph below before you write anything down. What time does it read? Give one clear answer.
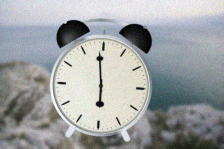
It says 5:59
